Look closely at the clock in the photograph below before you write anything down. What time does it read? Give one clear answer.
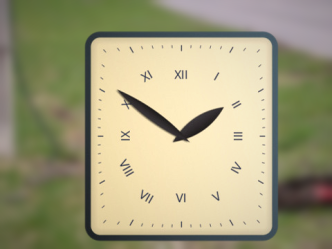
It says 1:51
